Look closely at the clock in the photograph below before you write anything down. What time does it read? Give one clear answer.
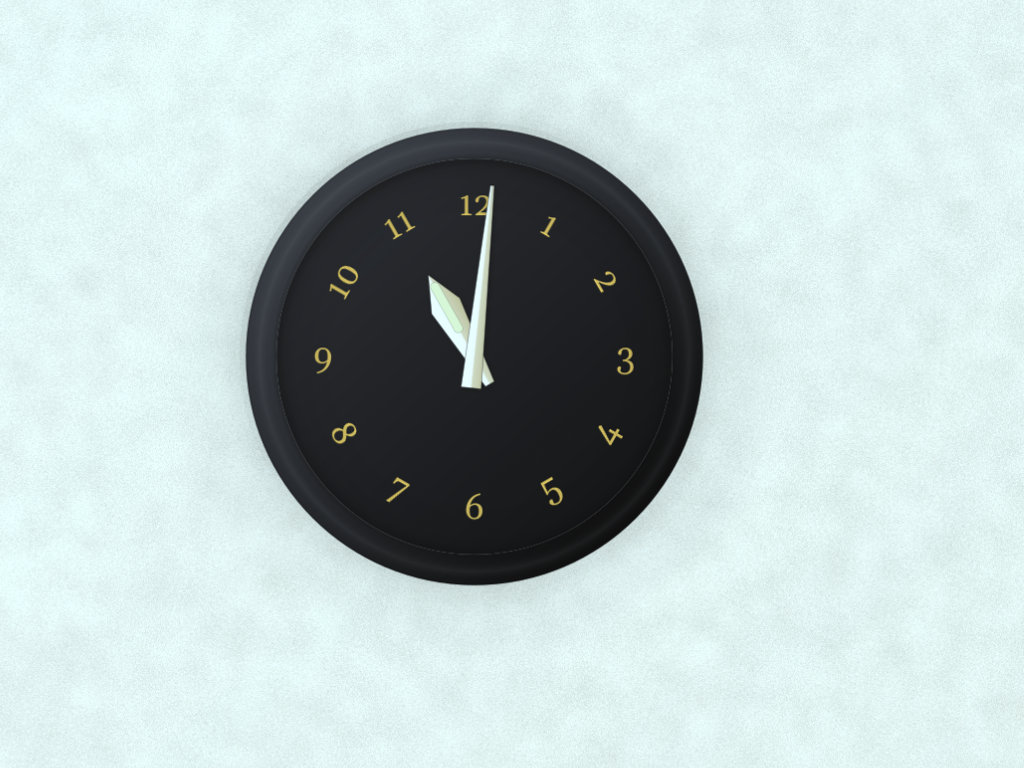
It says 11:01
